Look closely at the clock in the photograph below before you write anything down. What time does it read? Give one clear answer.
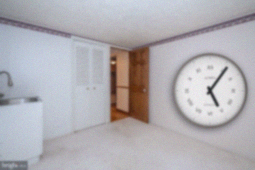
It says 5:06
